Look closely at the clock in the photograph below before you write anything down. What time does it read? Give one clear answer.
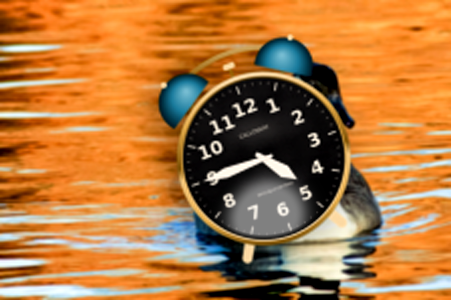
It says 4:45
